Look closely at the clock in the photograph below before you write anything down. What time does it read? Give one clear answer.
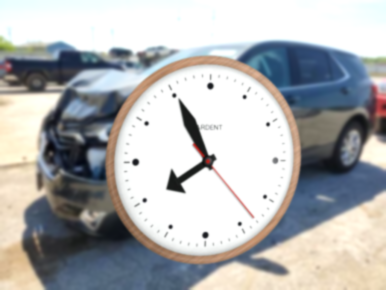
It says 7:55:23
